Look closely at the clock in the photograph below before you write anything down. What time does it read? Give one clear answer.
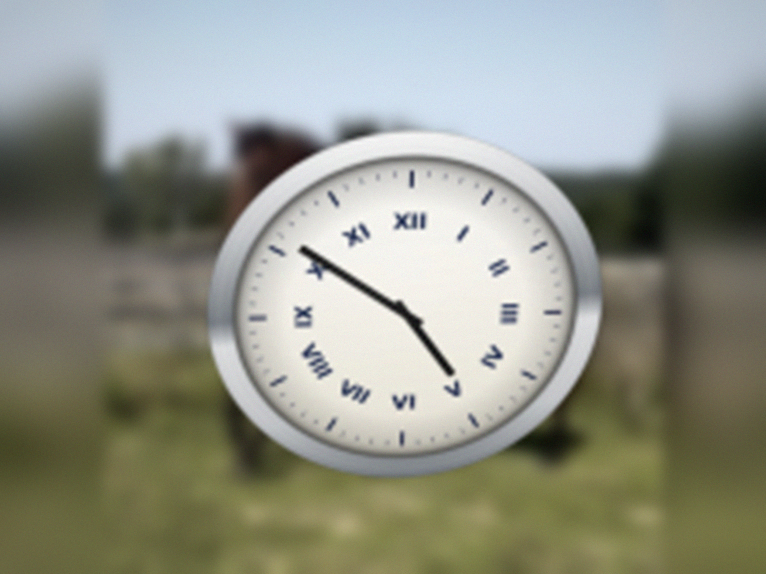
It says 4:51
